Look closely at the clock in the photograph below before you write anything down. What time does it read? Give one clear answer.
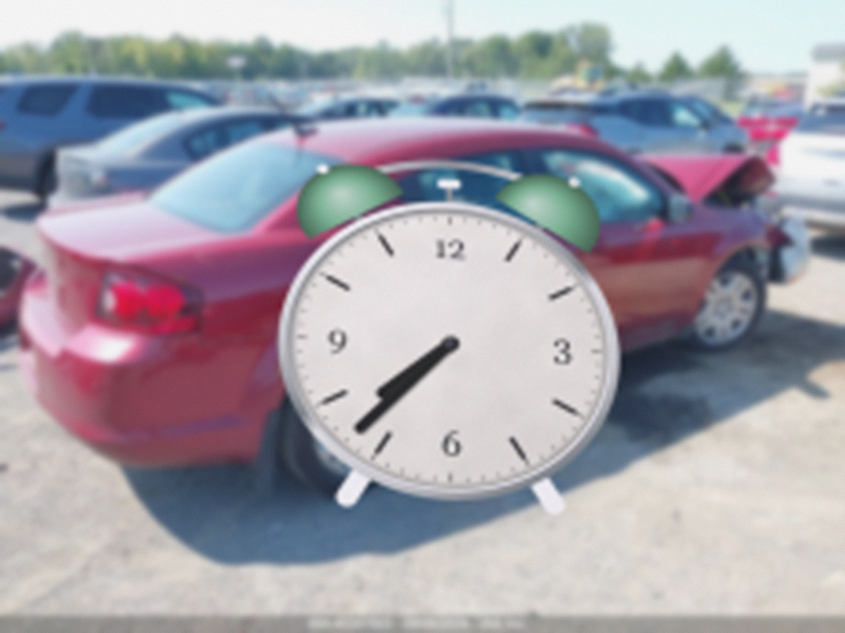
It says 7:37
